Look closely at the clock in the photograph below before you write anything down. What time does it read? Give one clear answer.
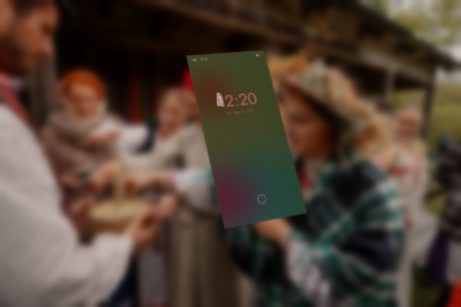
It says 12:20
